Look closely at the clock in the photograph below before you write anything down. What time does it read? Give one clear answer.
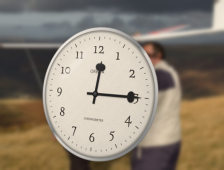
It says 12:15
